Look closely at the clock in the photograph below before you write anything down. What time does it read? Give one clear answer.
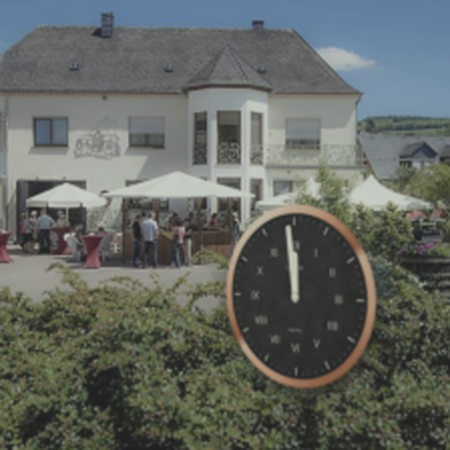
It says 11:59
